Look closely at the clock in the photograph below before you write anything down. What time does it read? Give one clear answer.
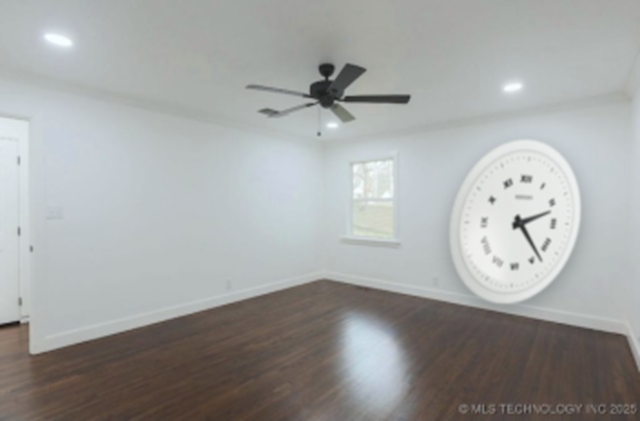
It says 2:23
